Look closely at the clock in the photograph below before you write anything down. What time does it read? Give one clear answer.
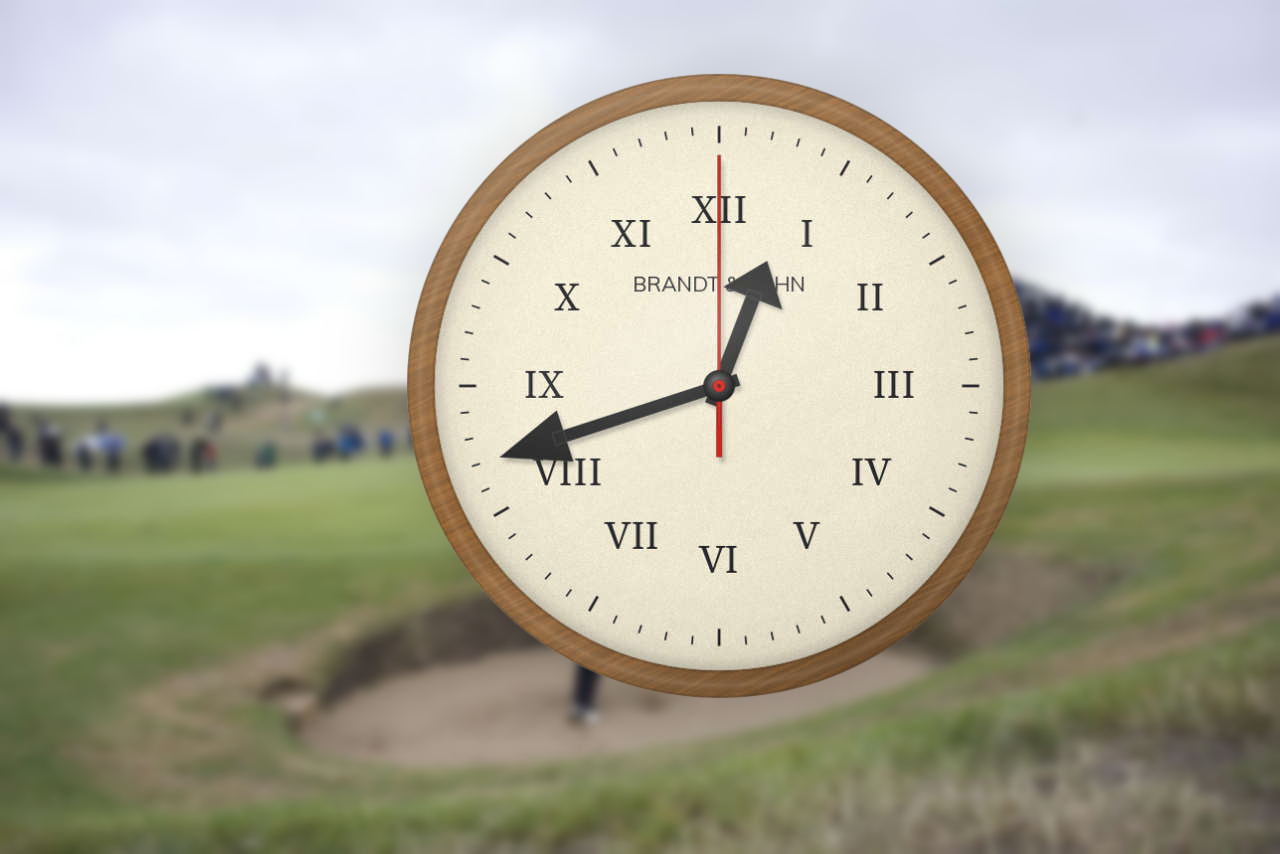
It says 12:42:00
